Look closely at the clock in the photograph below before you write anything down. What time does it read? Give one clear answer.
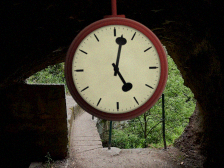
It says 5:02
